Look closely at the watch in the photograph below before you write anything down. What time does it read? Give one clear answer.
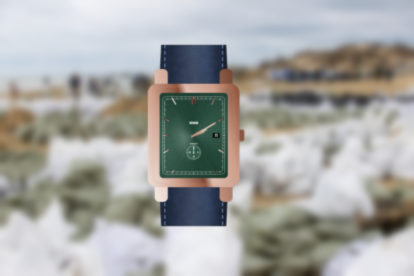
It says 2:10
